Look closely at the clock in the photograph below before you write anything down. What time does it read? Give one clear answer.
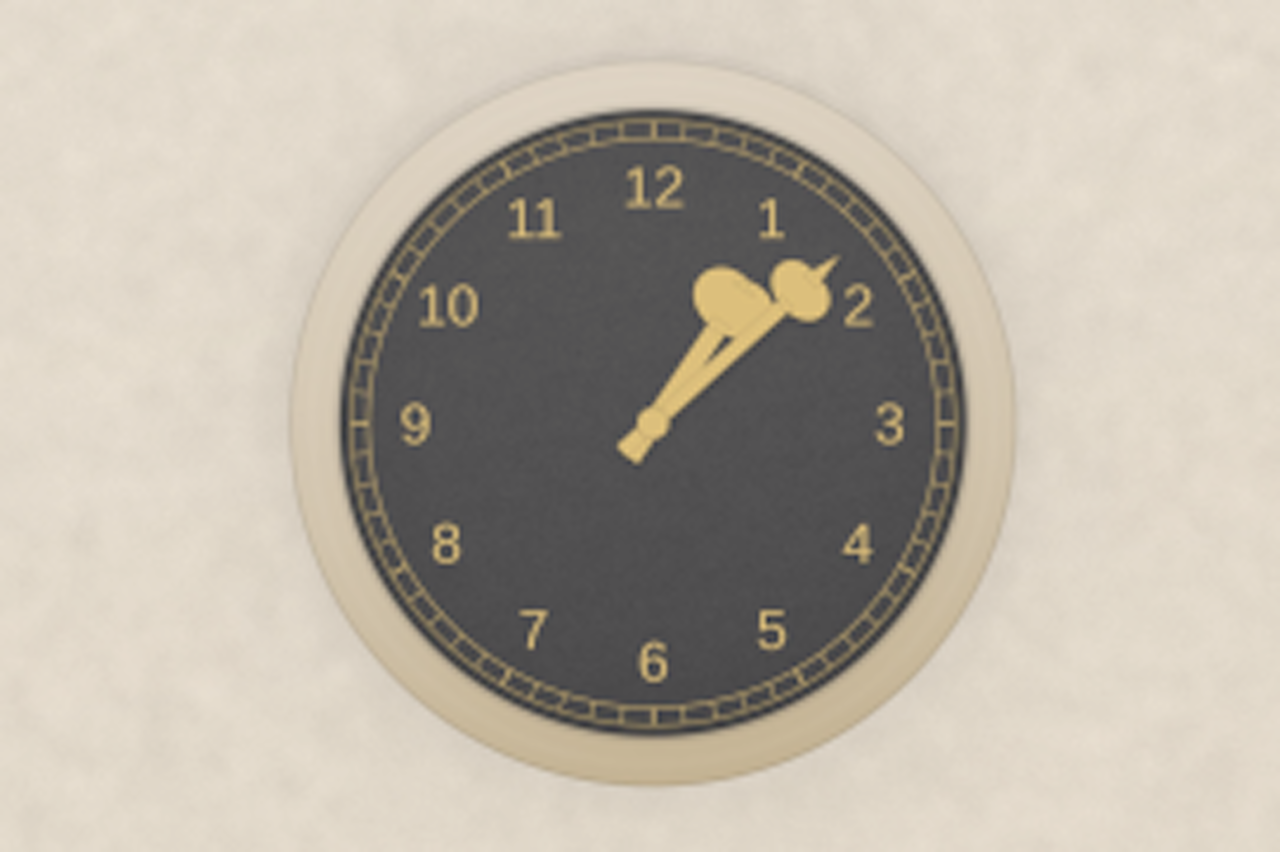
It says 1:08
